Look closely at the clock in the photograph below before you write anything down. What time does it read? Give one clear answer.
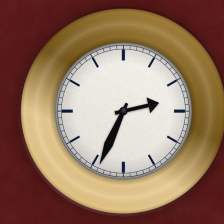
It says 2:34
